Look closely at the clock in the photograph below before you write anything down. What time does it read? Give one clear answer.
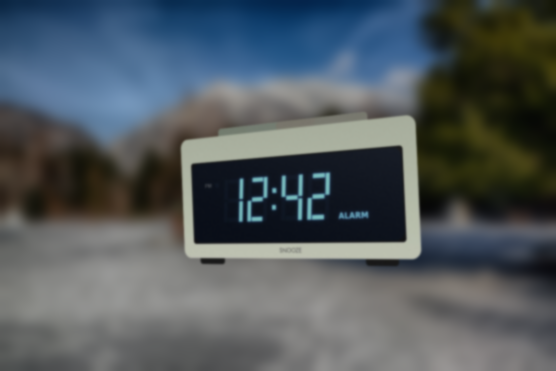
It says 12:42
